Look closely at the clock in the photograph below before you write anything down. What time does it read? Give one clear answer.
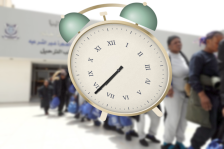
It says 7:39
